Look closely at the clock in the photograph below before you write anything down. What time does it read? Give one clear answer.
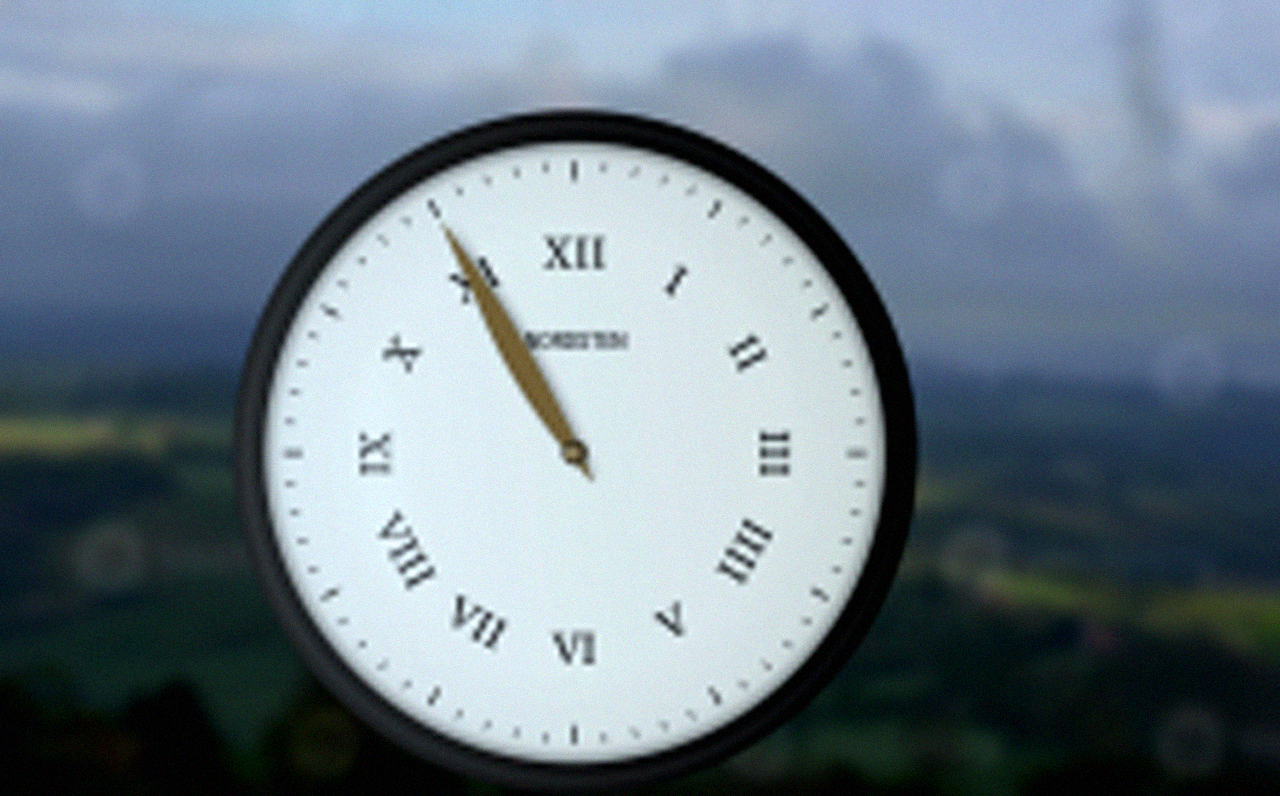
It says 10:55
